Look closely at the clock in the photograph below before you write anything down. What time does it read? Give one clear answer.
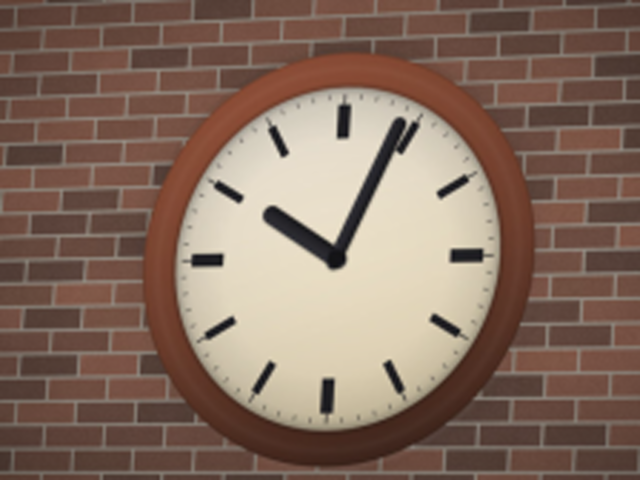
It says 10:04
